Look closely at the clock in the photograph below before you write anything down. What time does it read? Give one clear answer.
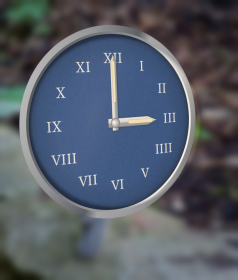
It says 3:00
